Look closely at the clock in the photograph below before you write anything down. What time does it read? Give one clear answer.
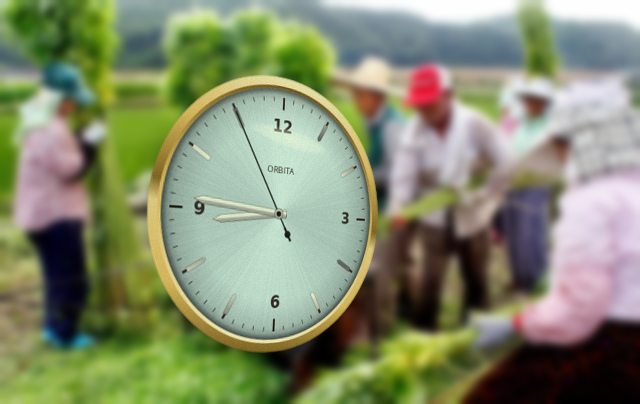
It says 8:45:55
